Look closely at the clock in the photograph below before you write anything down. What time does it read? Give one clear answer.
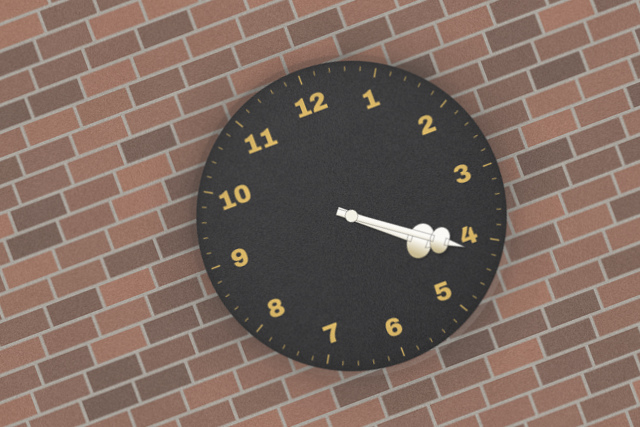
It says 4:21
